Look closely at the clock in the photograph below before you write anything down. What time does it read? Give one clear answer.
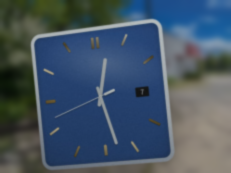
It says 12:27:42
